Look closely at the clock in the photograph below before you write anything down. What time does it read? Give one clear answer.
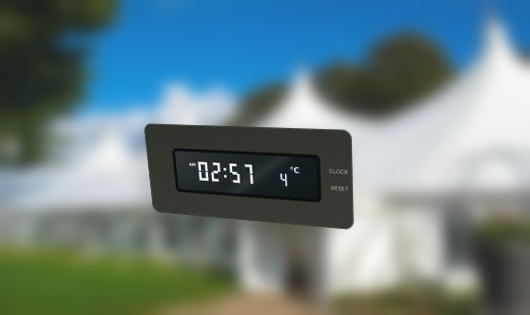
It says 2:57
